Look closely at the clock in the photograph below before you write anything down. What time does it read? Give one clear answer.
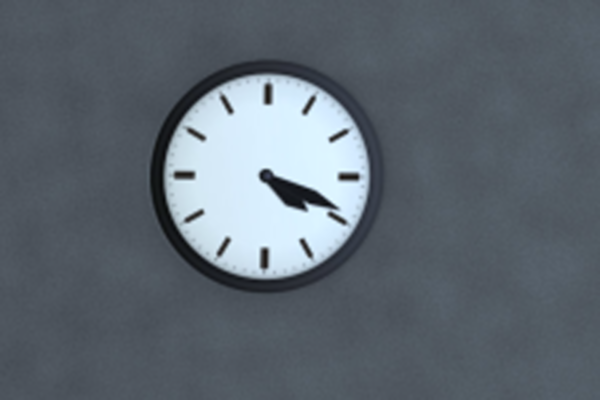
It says 4:19
